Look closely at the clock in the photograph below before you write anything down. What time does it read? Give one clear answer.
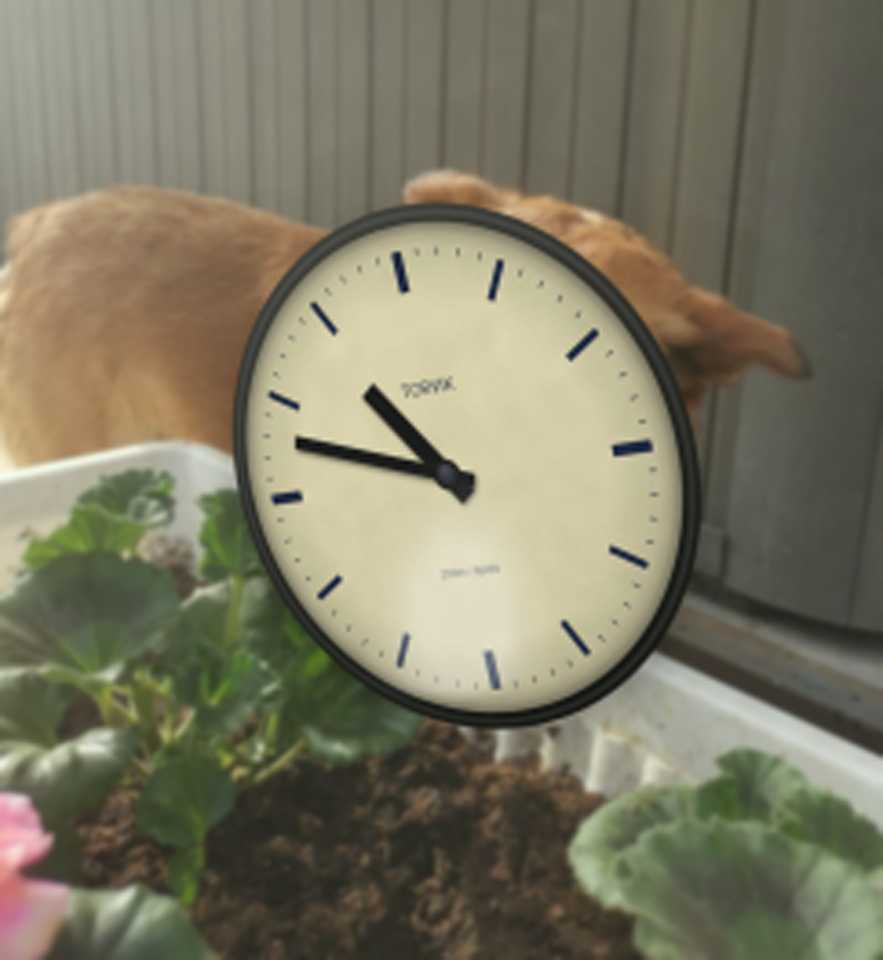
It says 10:48
